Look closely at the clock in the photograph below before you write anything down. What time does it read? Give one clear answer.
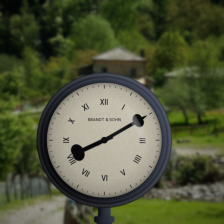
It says 8:10
